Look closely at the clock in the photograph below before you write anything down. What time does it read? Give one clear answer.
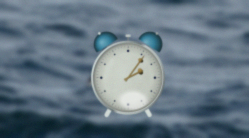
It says 2:06
